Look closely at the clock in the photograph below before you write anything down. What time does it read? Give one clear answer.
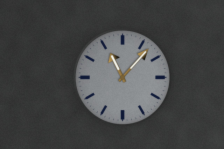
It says 11:07
